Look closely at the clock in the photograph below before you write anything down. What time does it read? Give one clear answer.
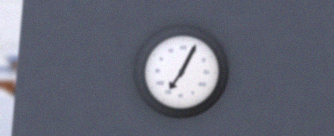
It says 7:04
